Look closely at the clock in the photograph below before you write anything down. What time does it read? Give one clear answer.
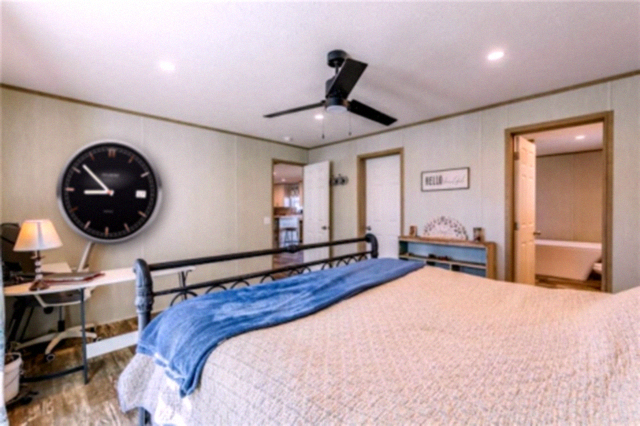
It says 8:52
